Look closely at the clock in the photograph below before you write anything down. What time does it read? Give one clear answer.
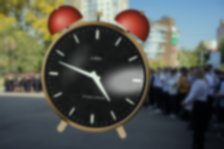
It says 4:48
